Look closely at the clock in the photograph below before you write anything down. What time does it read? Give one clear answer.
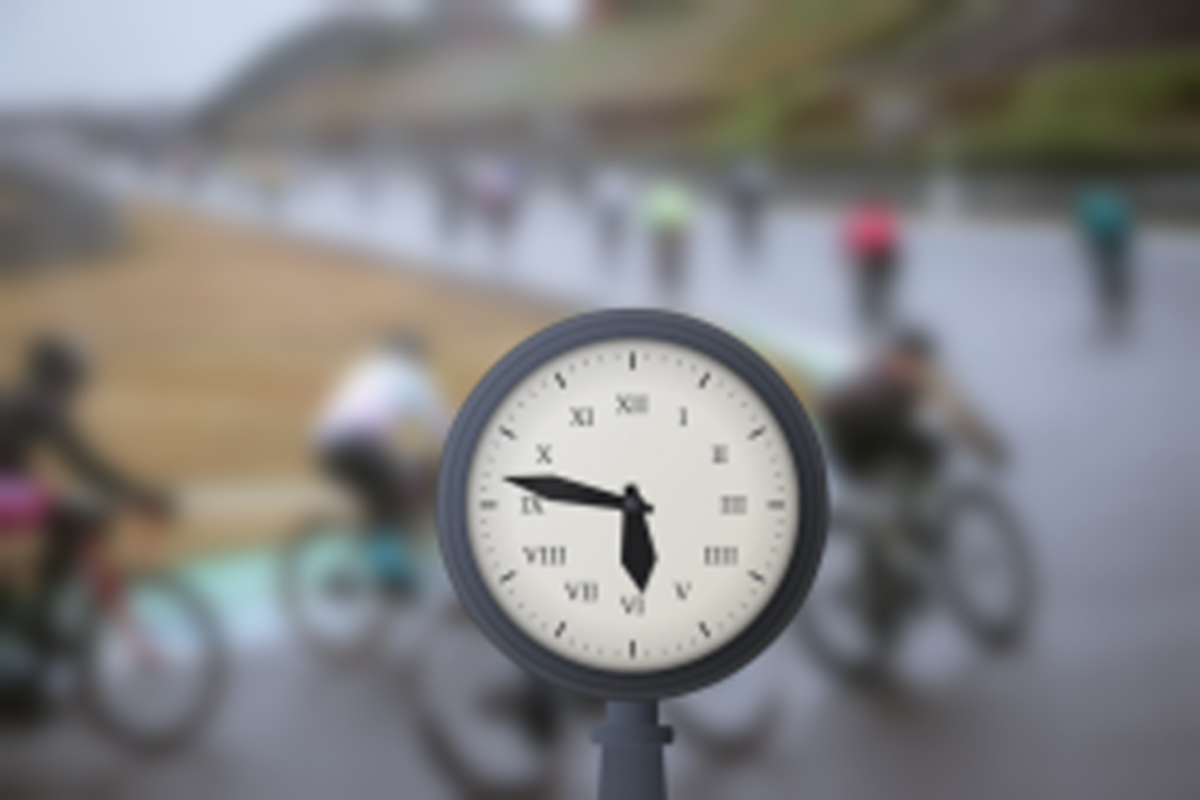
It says 5:47
